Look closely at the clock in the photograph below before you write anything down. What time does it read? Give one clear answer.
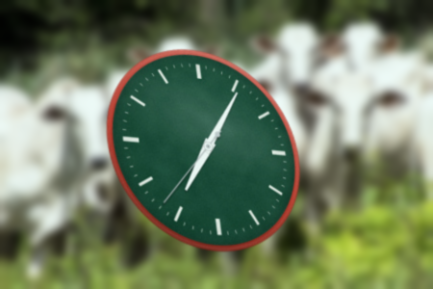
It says 7:05:37
